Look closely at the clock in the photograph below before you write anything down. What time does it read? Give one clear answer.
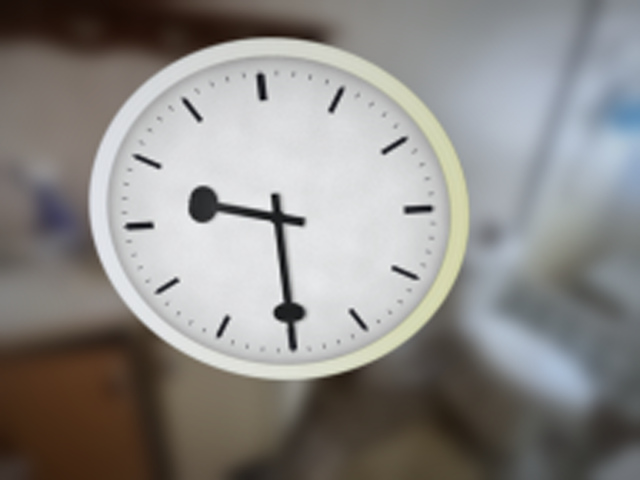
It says 9:30
